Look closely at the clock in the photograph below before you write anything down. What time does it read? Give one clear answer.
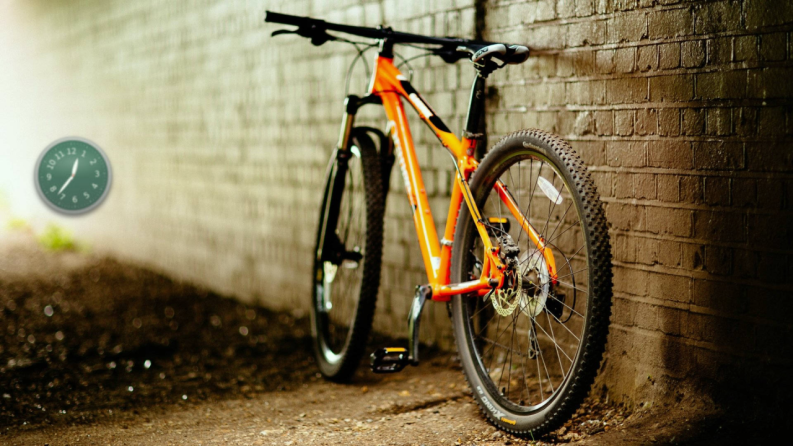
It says 12:37
